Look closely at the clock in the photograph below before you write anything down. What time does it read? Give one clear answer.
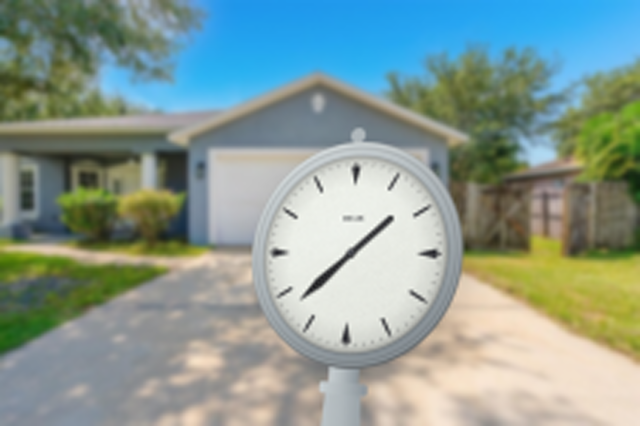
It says 1:38
